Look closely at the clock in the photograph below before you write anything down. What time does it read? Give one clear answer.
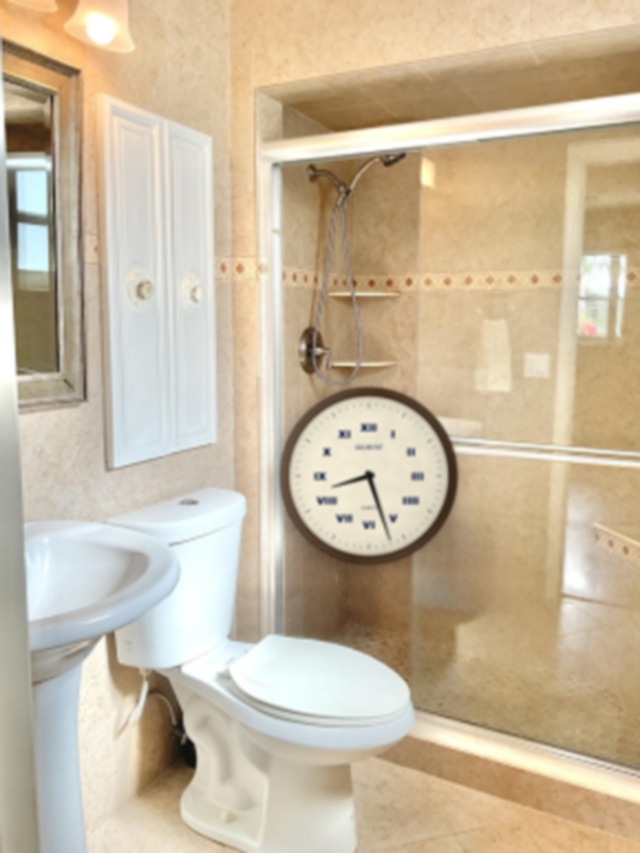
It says 8:27
